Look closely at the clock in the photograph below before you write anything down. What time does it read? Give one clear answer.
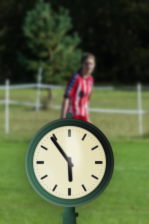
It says 5:54
